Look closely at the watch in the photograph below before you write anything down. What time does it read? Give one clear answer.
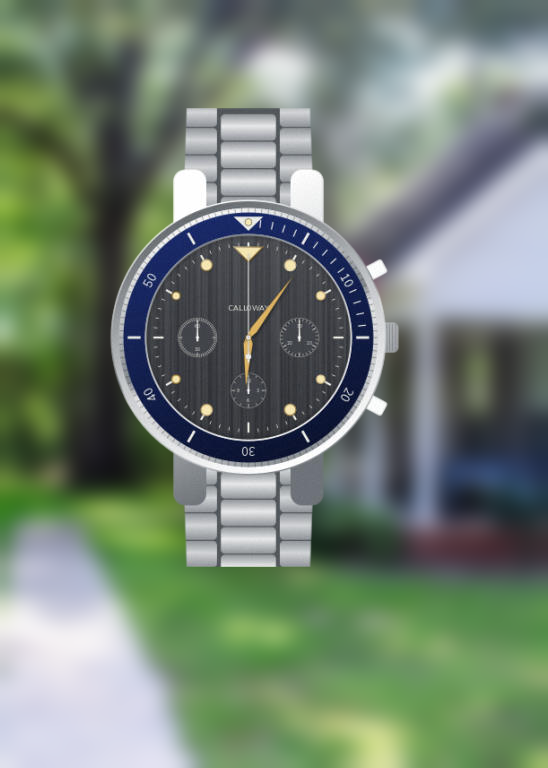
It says 6:06
